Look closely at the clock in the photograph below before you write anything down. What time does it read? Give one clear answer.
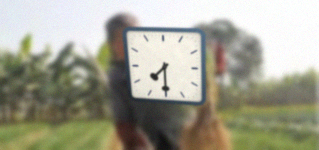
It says 7:30
